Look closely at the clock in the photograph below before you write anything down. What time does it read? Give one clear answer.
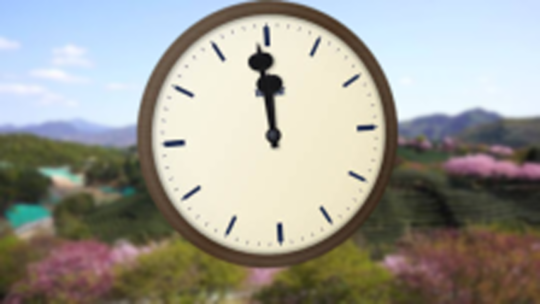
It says 11:59
